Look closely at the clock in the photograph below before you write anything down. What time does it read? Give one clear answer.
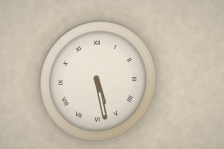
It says 5:28
